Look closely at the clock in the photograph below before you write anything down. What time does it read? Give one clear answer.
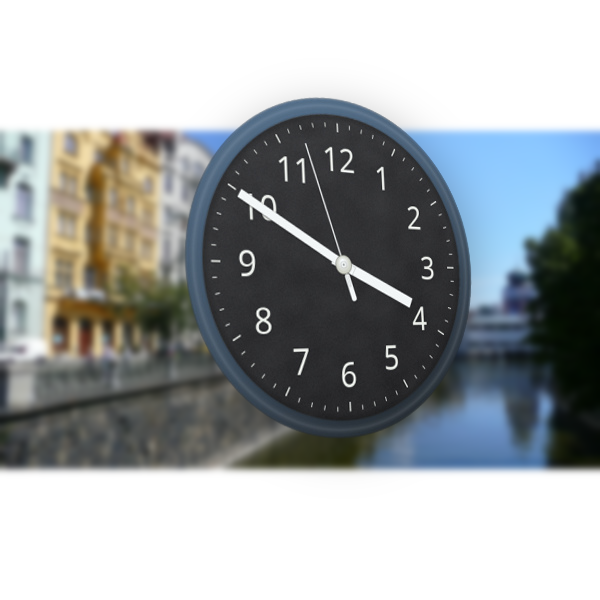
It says 3:49:57
